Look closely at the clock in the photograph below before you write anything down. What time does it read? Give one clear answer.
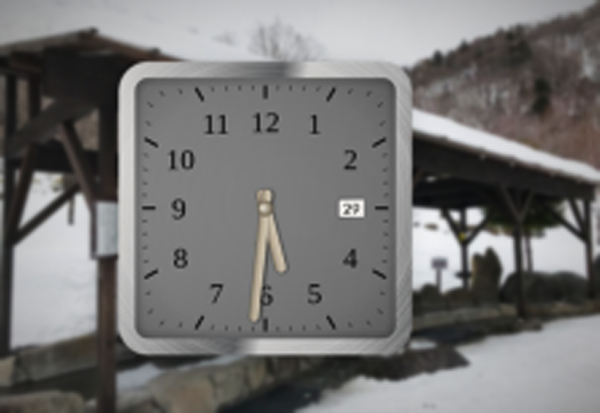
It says 5:31
